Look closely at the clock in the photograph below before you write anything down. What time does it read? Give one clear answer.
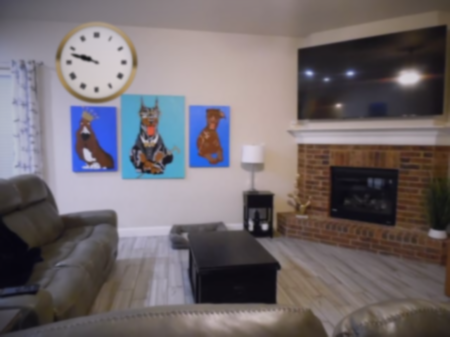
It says 9:48
